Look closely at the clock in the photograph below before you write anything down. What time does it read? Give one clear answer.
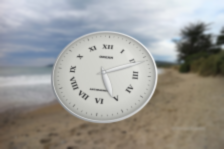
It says 5:11
